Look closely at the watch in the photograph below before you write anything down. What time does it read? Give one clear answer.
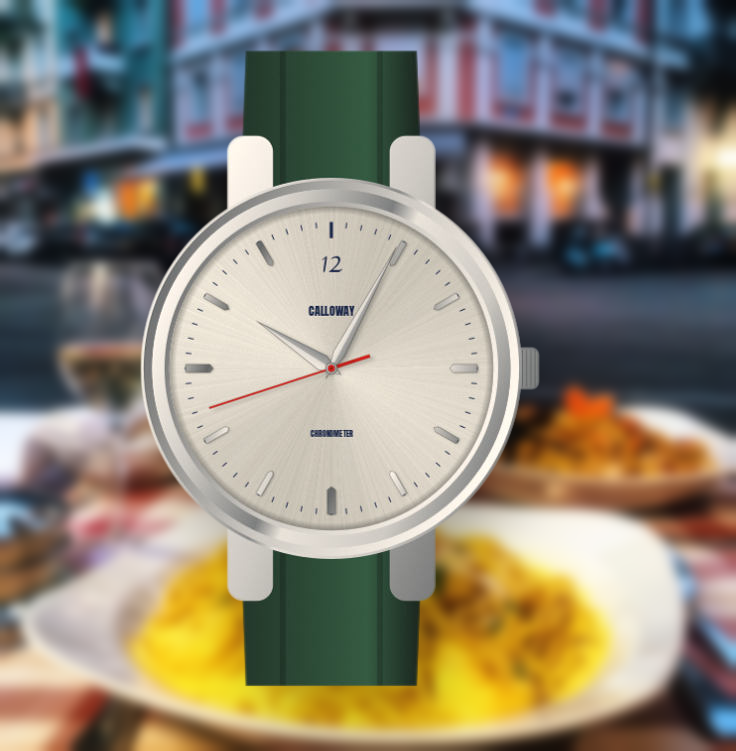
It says 10:04:42
